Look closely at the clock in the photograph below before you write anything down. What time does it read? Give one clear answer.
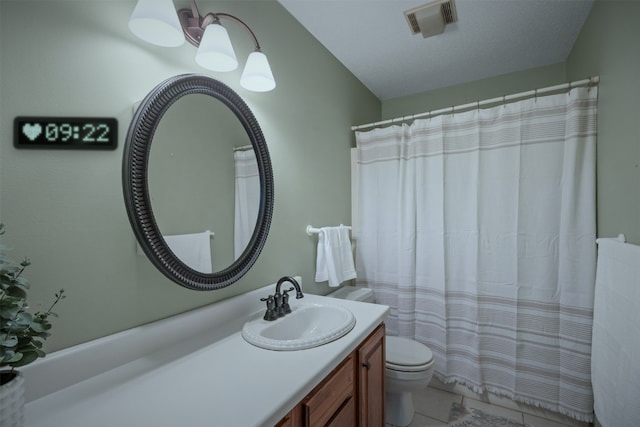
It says 9:22
